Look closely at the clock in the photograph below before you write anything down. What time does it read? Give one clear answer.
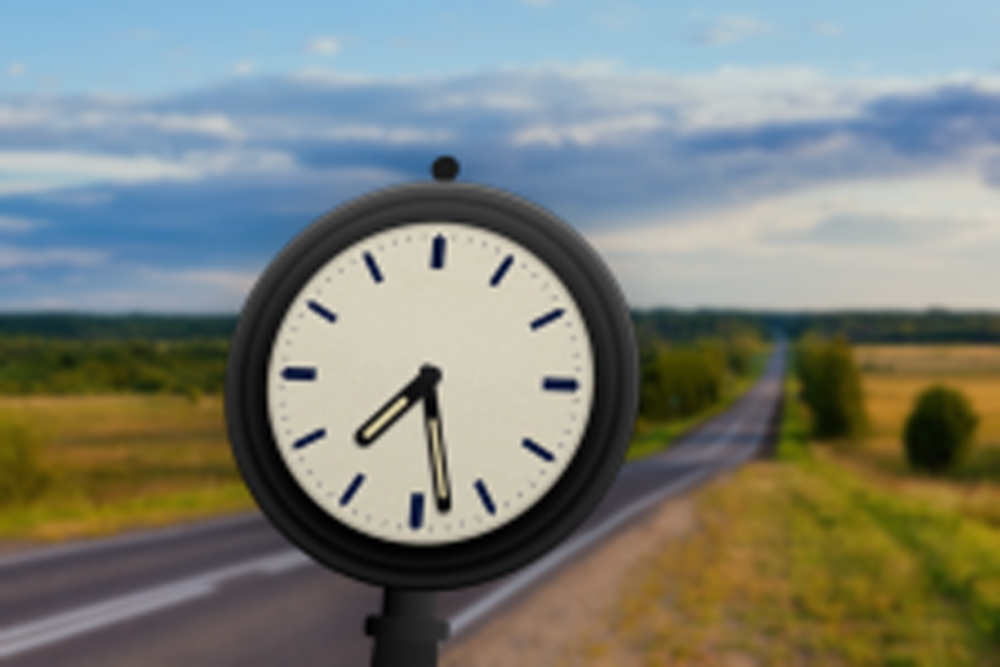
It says 7:28
